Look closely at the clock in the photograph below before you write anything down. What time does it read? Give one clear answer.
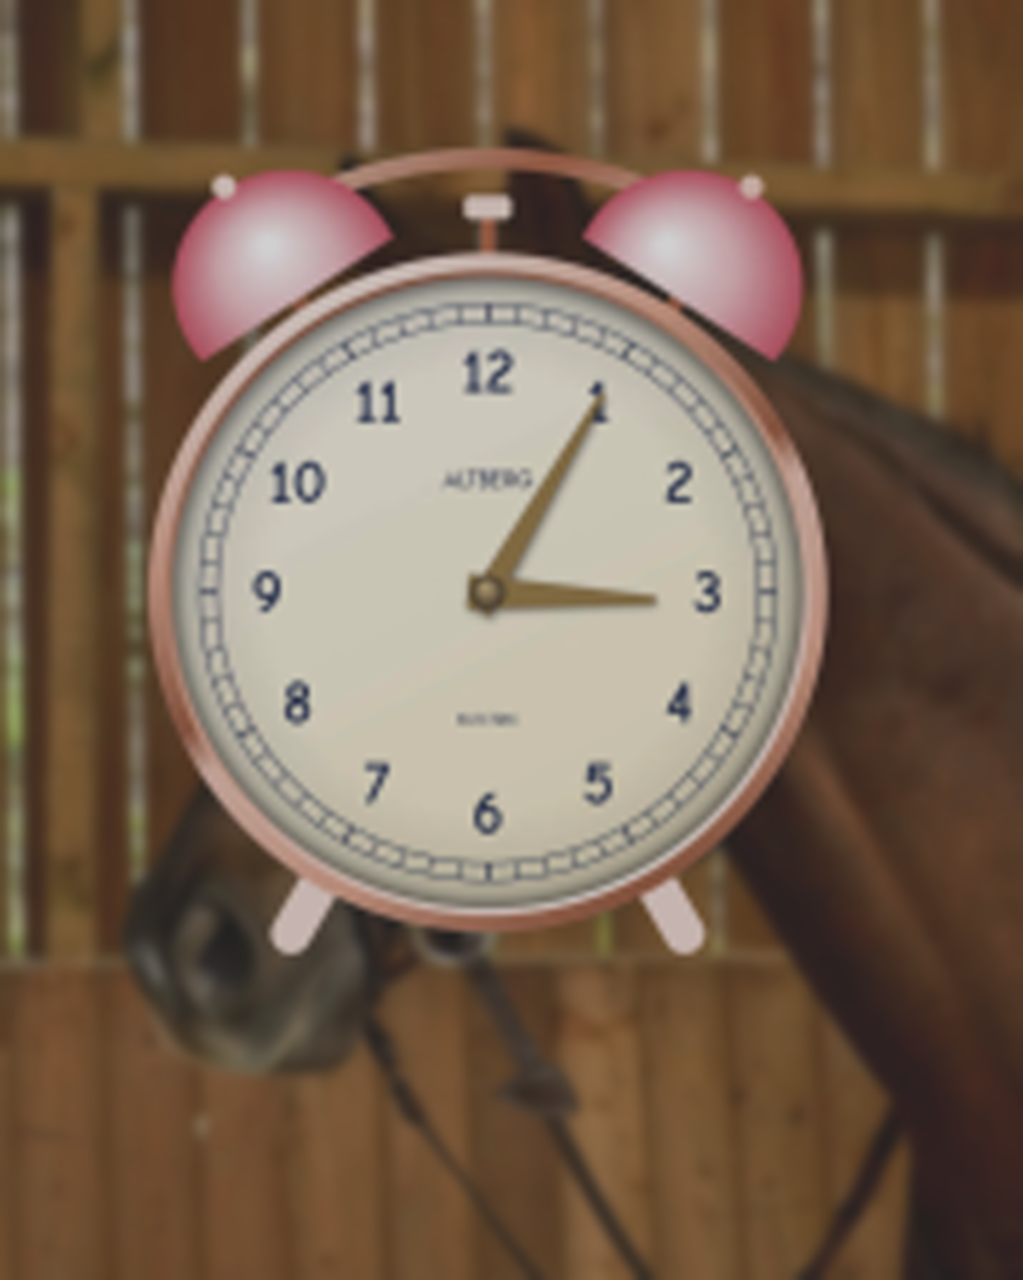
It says 3:05
